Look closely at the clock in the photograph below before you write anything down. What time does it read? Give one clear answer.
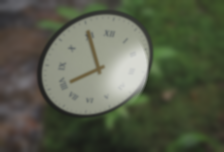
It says 7:55
